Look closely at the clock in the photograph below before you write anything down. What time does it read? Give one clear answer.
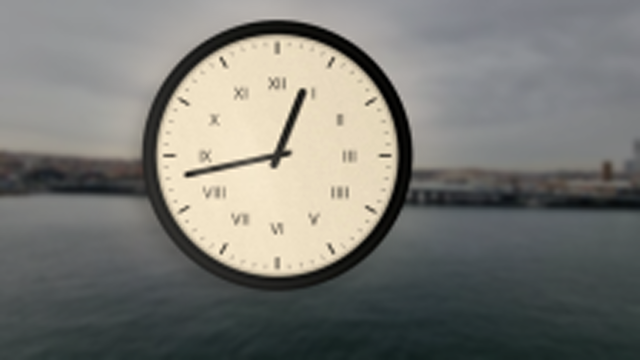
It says 12:43
